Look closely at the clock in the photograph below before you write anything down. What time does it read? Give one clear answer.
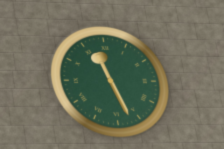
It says 11:27
